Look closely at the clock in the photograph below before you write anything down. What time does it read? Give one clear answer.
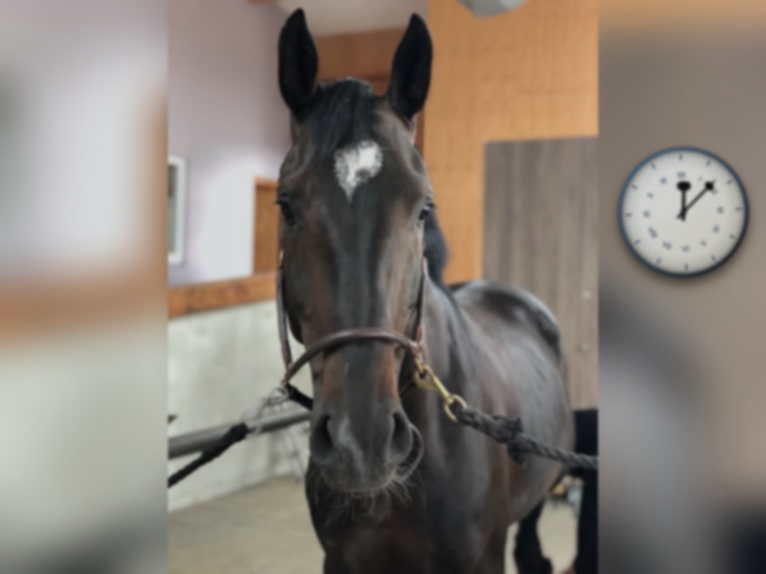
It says 12:08
